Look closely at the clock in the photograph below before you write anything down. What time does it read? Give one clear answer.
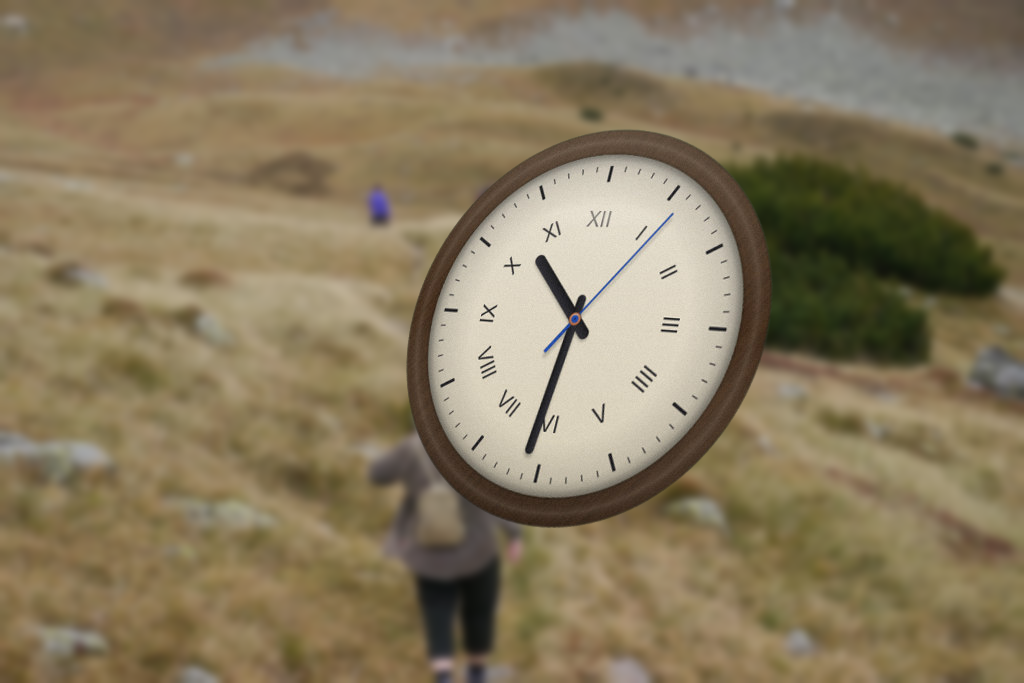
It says 10:31:06
